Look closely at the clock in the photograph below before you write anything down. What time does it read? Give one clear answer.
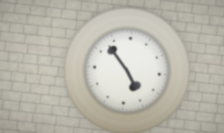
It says 4:53
